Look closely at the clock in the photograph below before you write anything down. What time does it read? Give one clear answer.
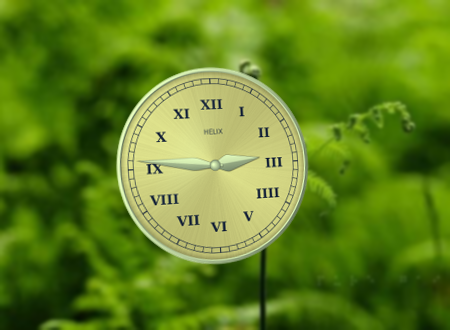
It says 2:46
